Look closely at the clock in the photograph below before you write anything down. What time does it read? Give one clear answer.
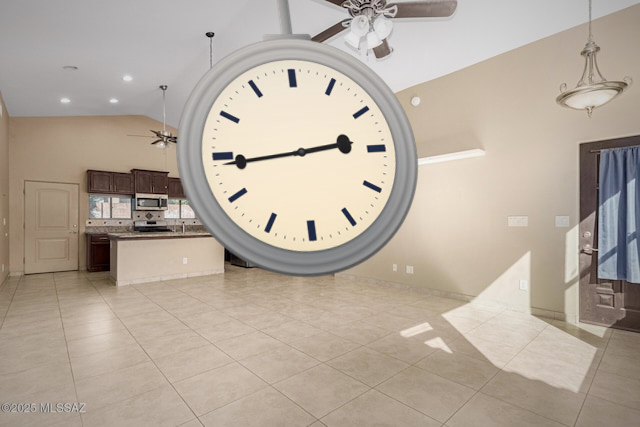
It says 2:44
